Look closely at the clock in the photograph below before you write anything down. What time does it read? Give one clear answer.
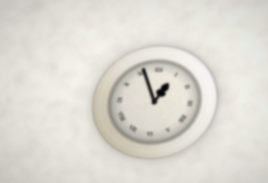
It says 12:56
